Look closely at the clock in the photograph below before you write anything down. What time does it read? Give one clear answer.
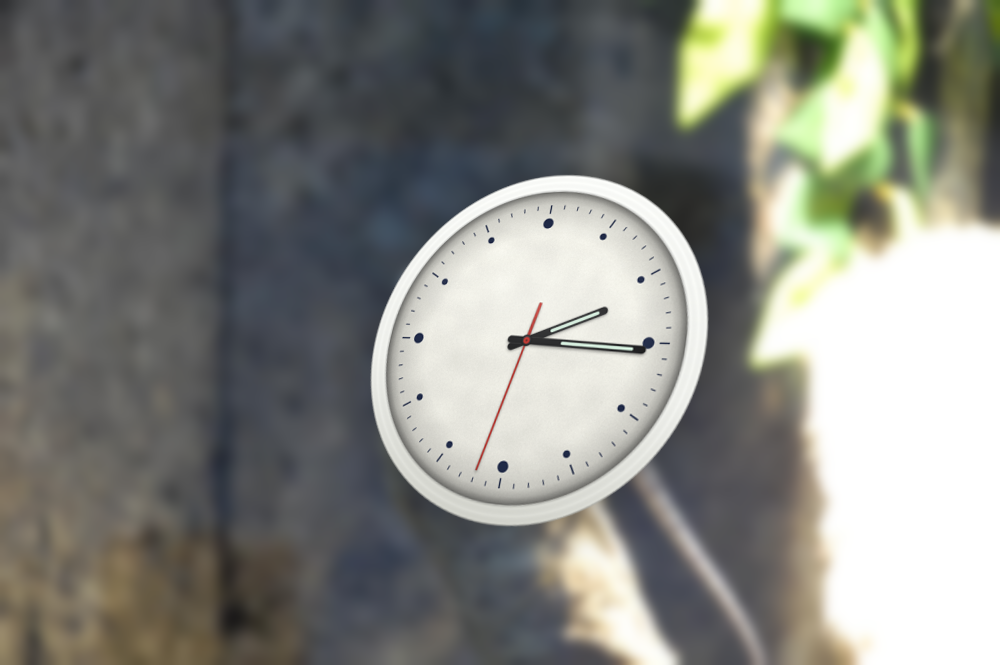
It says 2:15:32
